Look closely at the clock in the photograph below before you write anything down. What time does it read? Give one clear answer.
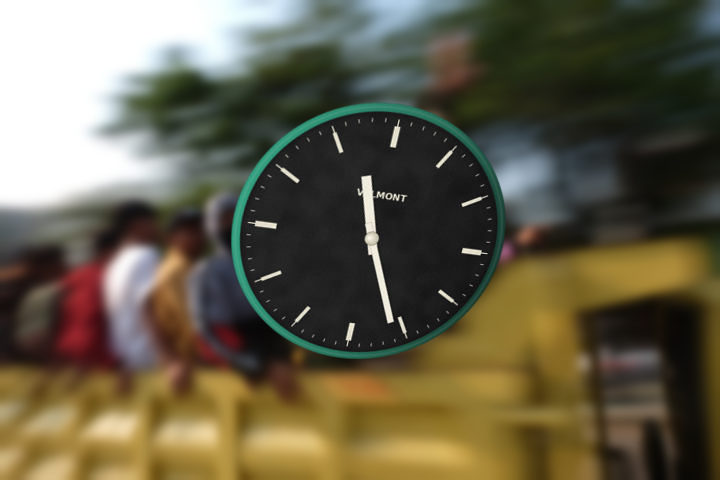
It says 11:26
